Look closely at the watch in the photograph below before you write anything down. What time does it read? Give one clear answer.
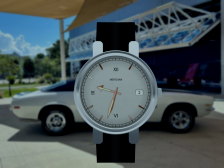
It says 9:33
